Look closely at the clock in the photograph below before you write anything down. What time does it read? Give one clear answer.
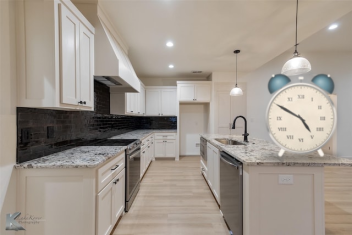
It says 4:50
